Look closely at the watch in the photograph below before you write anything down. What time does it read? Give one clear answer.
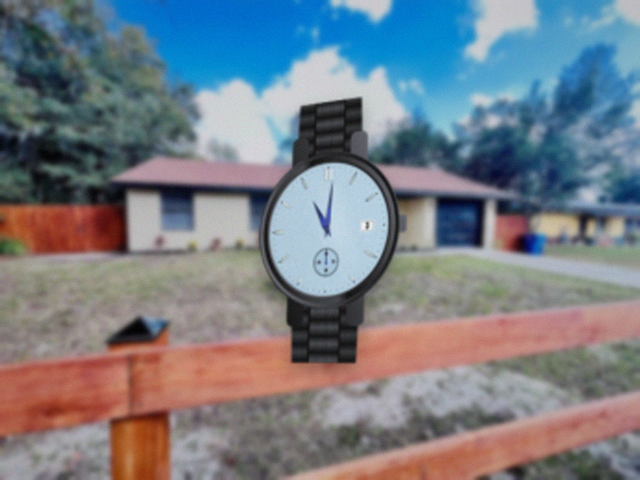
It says 11:01
